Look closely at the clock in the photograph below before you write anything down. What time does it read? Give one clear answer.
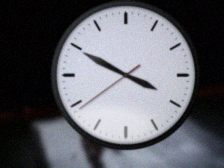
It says 3:49:39
